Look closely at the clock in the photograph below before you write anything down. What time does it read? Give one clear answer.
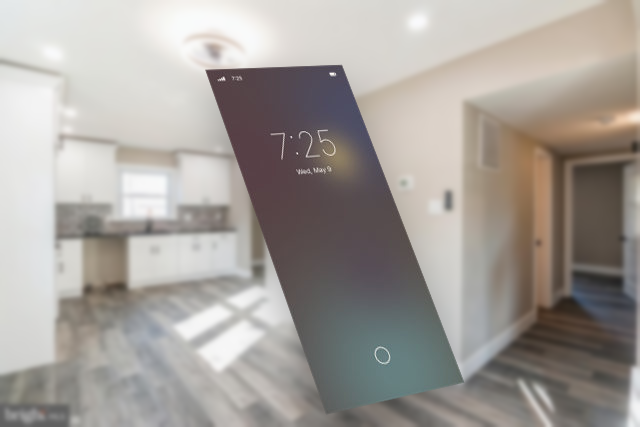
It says 7:25
